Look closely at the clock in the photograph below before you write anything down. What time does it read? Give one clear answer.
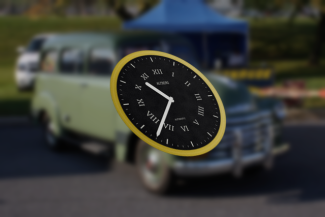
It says 10:37
